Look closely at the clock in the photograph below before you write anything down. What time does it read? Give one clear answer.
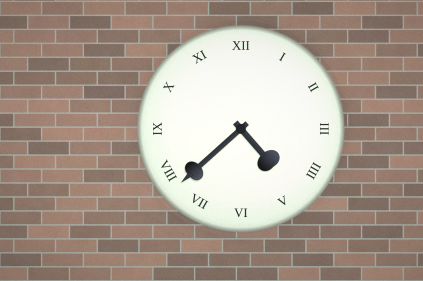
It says 4:38
